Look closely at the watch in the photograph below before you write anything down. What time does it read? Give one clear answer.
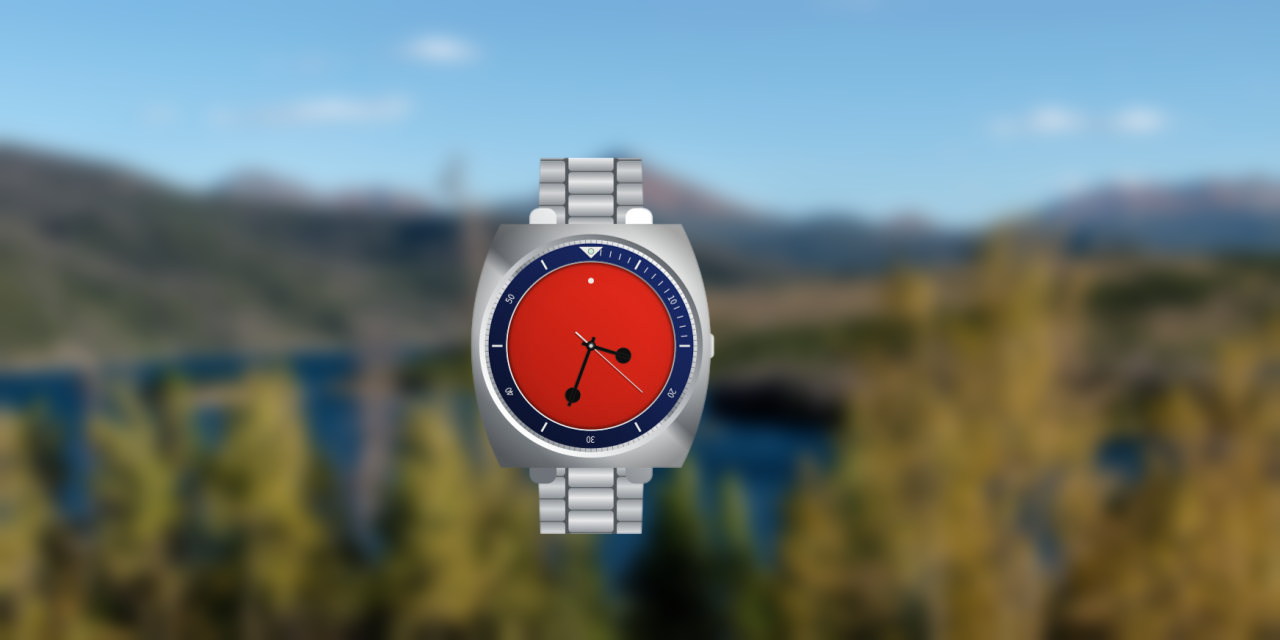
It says 3:33:22
